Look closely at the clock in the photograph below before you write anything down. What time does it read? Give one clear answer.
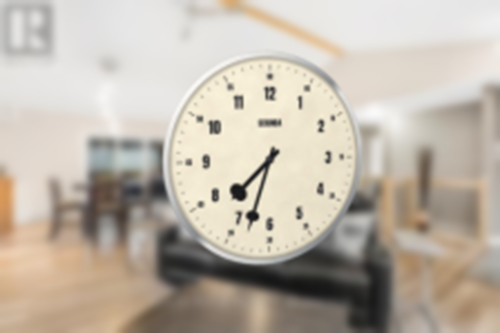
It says 7:33
